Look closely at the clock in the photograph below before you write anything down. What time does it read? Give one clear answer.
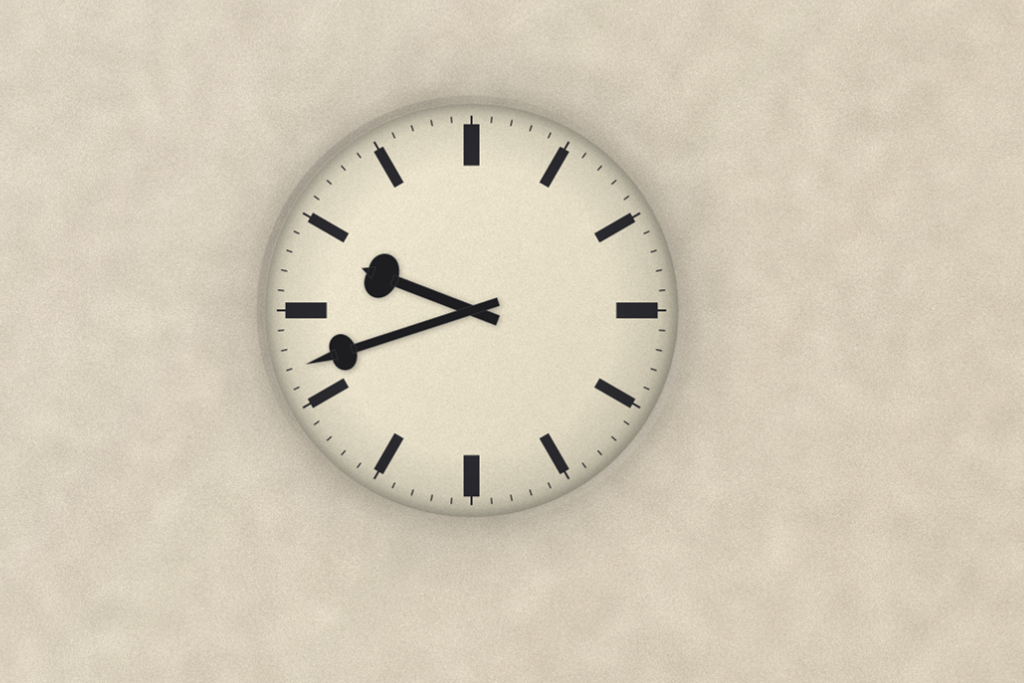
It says 9:42
